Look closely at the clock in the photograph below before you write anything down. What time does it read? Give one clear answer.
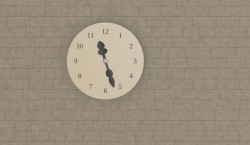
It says 11:27
